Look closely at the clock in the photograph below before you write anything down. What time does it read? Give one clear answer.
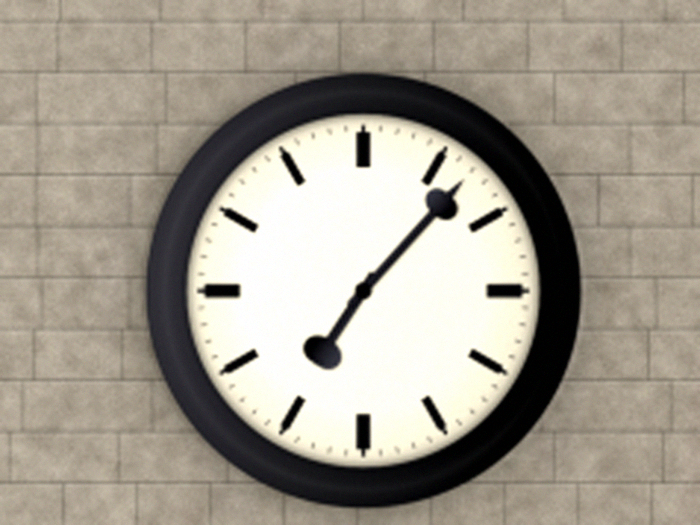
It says 7:07
